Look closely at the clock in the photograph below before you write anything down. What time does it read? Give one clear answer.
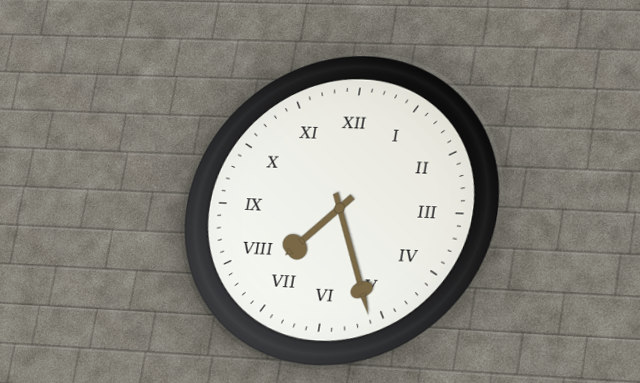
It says 7:26
